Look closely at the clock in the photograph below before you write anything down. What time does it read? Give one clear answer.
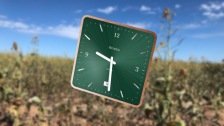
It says 9:29
